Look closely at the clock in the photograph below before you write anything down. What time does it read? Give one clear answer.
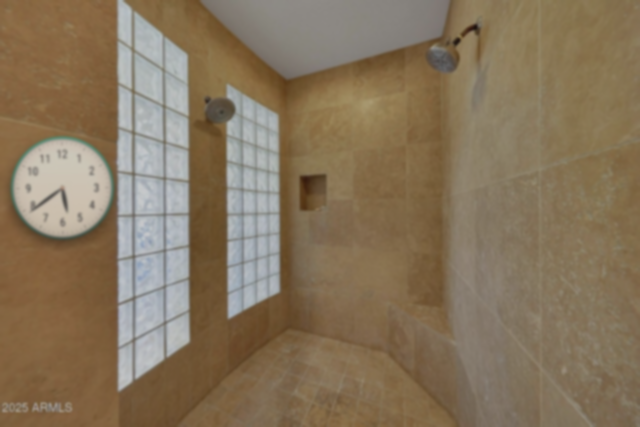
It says 5:39
